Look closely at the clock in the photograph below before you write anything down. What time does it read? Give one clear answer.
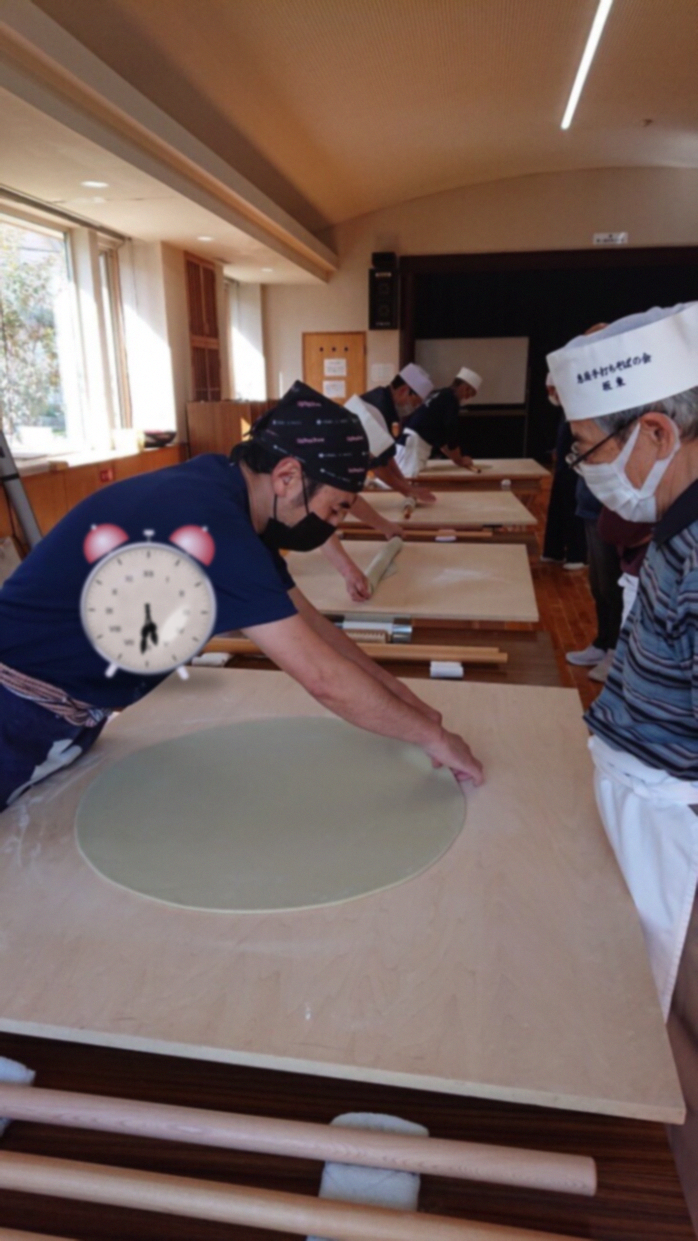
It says 5:31
